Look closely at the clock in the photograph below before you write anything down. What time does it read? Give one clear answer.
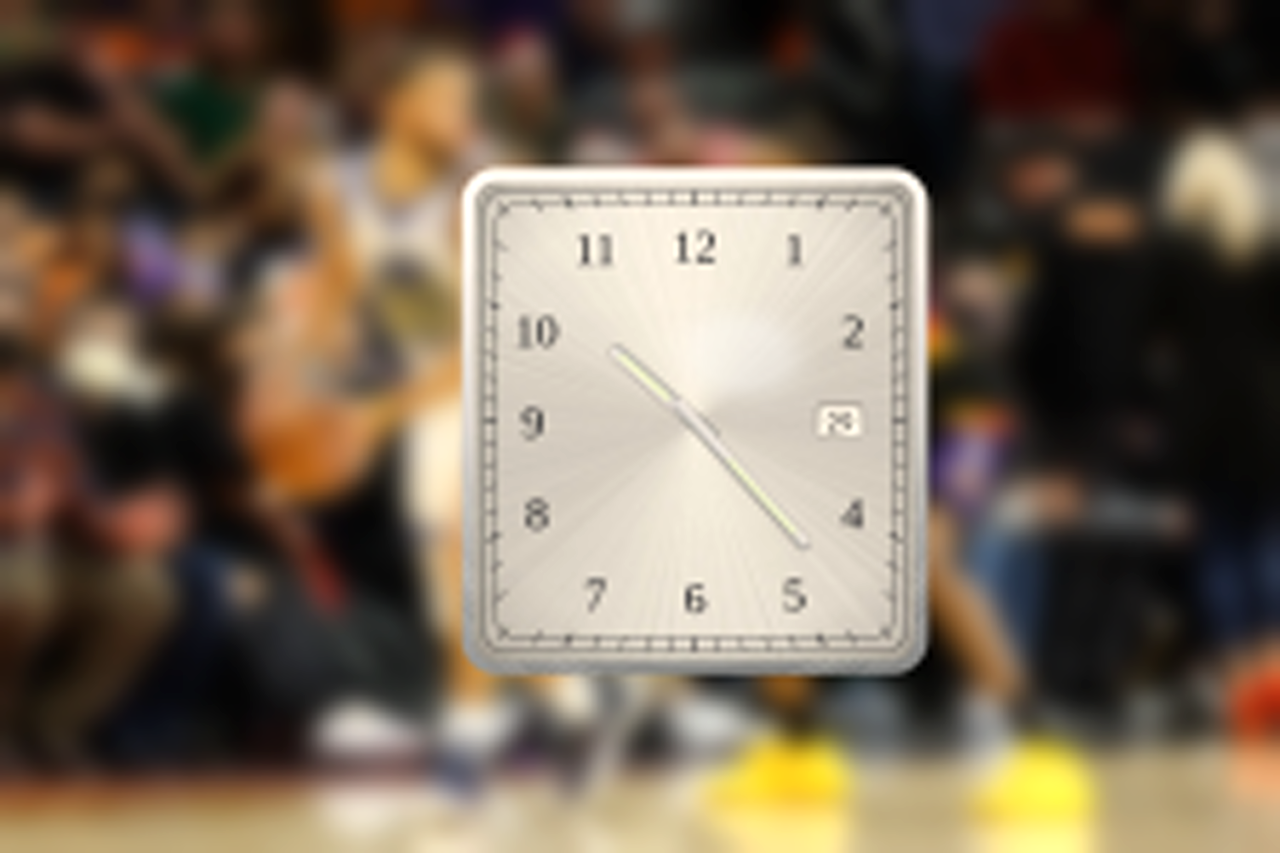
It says 10:23
